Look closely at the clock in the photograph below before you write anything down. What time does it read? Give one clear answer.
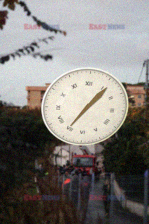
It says 7:06
